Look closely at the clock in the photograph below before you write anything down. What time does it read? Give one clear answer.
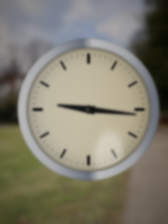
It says 9:16
